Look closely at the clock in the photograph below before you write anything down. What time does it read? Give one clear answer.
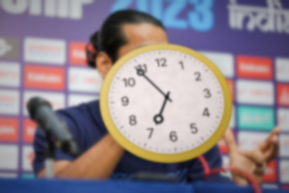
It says 6:54
